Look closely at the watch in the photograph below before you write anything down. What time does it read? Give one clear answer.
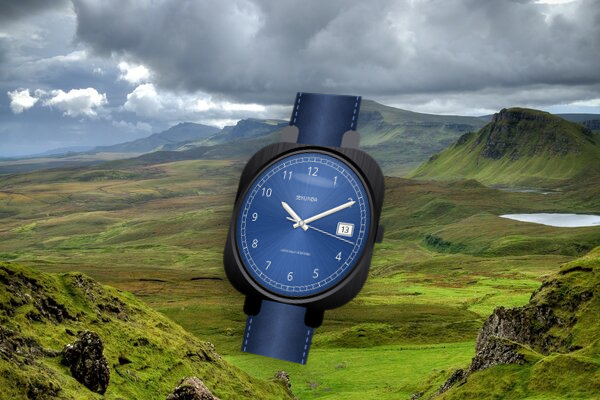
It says 10:10:17
